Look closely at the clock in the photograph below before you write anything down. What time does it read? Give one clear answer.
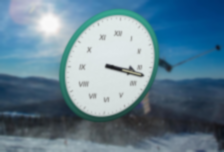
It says 3:17
